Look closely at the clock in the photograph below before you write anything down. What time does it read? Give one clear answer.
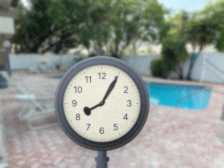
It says 8:05
